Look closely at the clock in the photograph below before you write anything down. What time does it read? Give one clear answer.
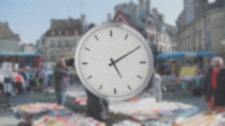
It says 5:10
